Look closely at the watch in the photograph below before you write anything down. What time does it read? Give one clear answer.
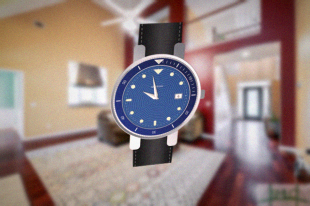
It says 9:58
